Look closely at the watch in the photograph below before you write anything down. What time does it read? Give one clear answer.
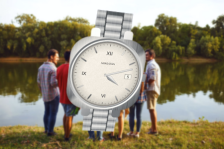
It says 4:12
